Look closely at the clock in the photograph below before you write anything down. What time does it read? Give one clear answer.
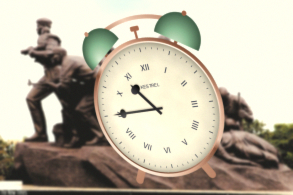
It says 10:45
